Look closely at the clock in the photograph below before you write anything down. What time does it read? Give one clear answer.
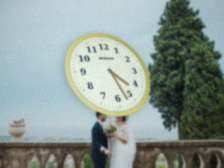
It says 4:27
